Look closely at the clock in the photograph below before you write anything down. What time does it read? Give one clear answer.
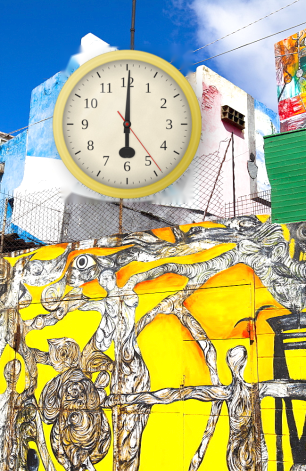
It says 6:00:24
